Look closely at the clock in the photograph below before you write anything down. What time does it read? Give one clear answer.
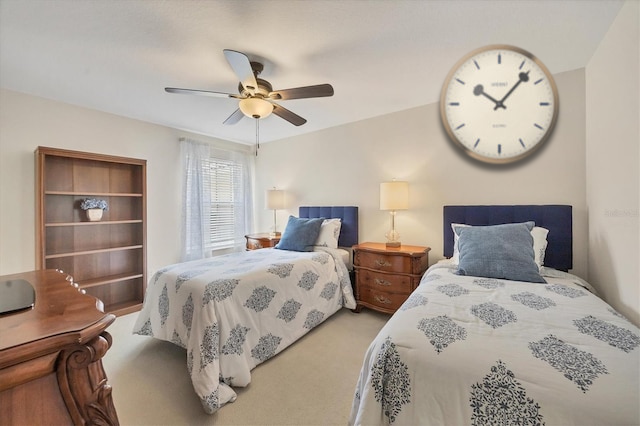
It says 10:07
